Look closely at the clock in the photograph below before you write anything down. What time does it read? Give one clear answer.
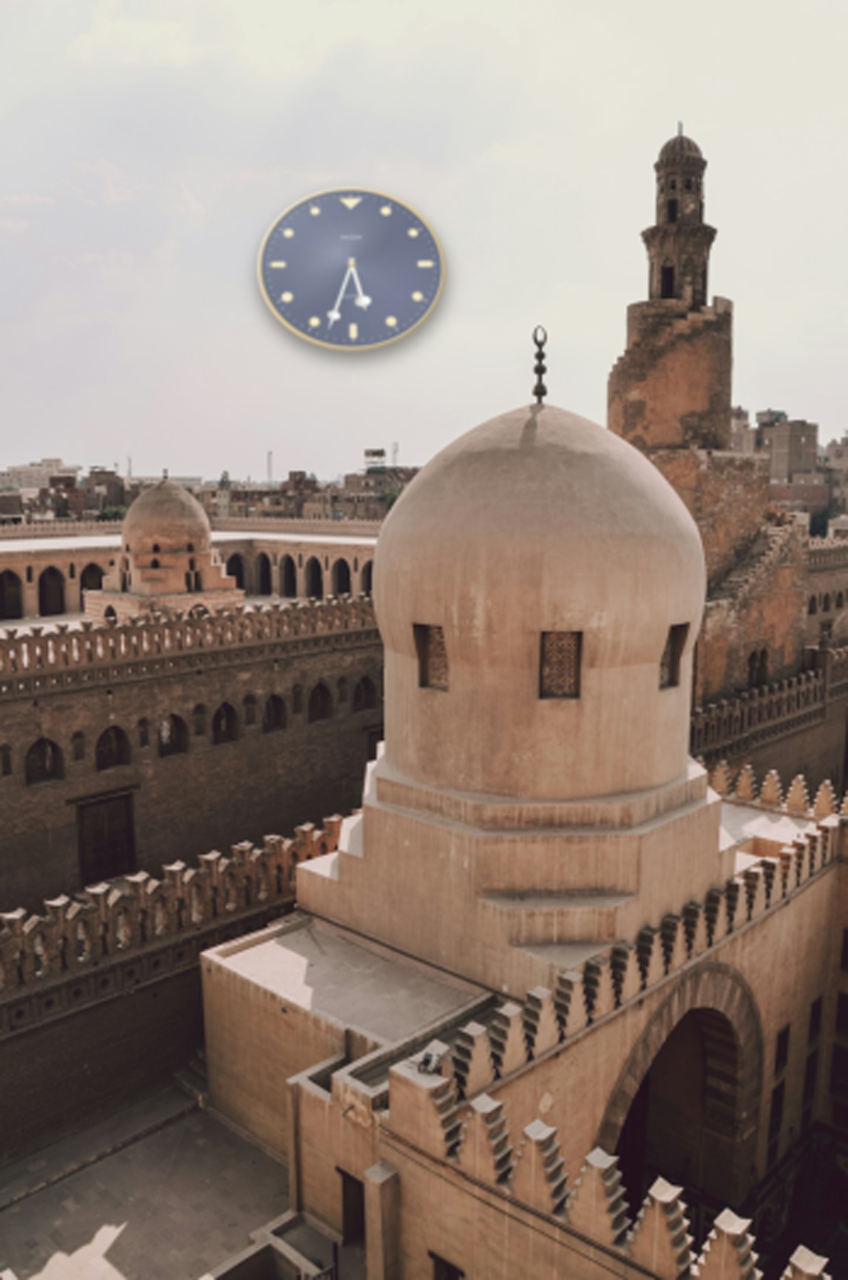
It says 5:33
